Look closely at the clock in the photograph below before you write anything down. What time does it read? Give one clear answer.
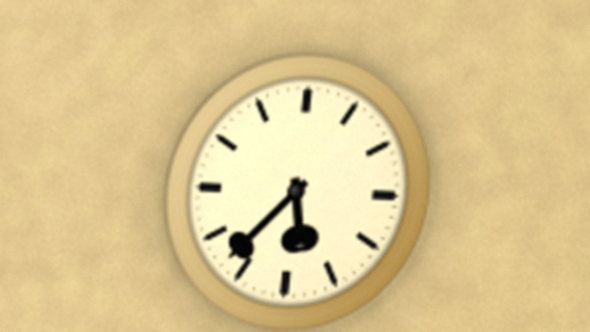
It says 5:37
